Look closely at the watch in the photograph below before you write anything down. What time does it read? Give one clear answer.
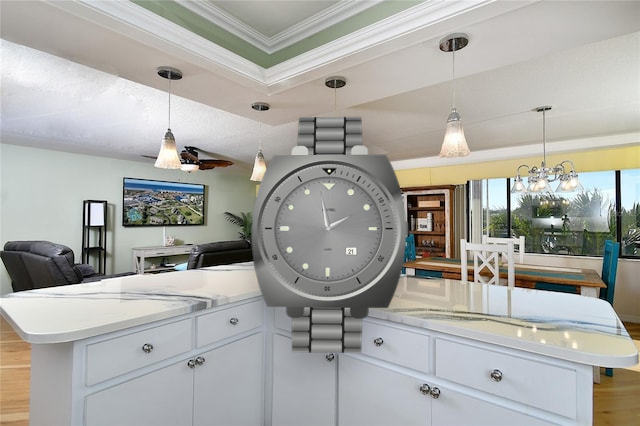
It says 1:58
